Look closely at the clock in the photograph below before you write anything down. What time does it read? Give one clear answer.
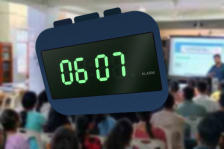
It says 6:07
